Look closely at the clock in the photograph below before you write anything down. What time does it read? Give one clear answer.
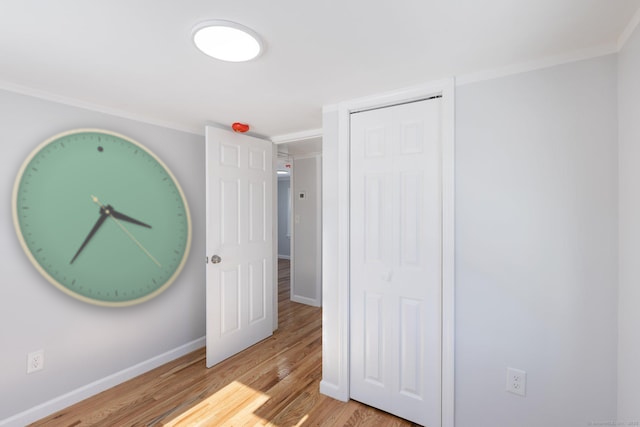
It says 3:36:23
